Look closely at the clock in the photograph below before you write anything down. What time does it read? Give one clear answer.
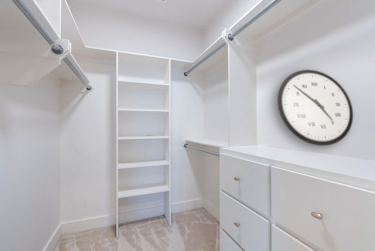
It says 4:52
